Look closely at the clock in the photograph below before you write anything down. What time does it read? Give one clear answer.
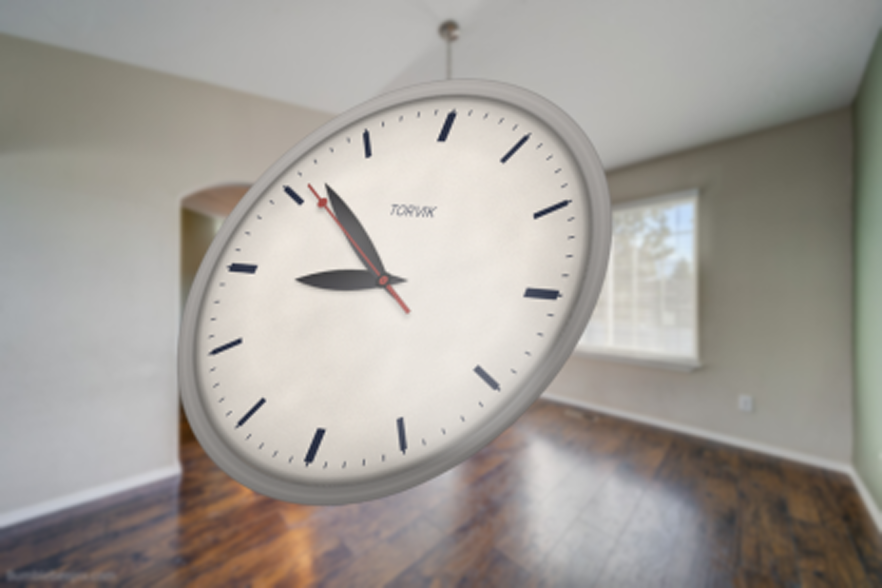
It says 8:51:51
